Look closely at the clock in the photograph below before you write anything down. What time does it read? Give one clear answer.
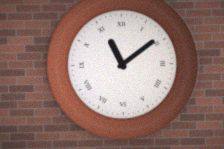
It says 11:09
